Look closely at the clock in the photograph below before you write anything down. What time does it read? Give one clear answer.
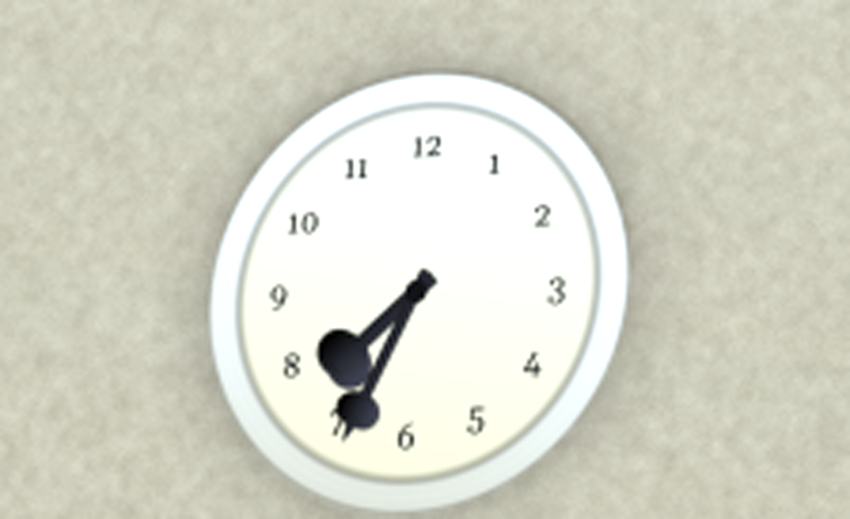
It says 7:34
